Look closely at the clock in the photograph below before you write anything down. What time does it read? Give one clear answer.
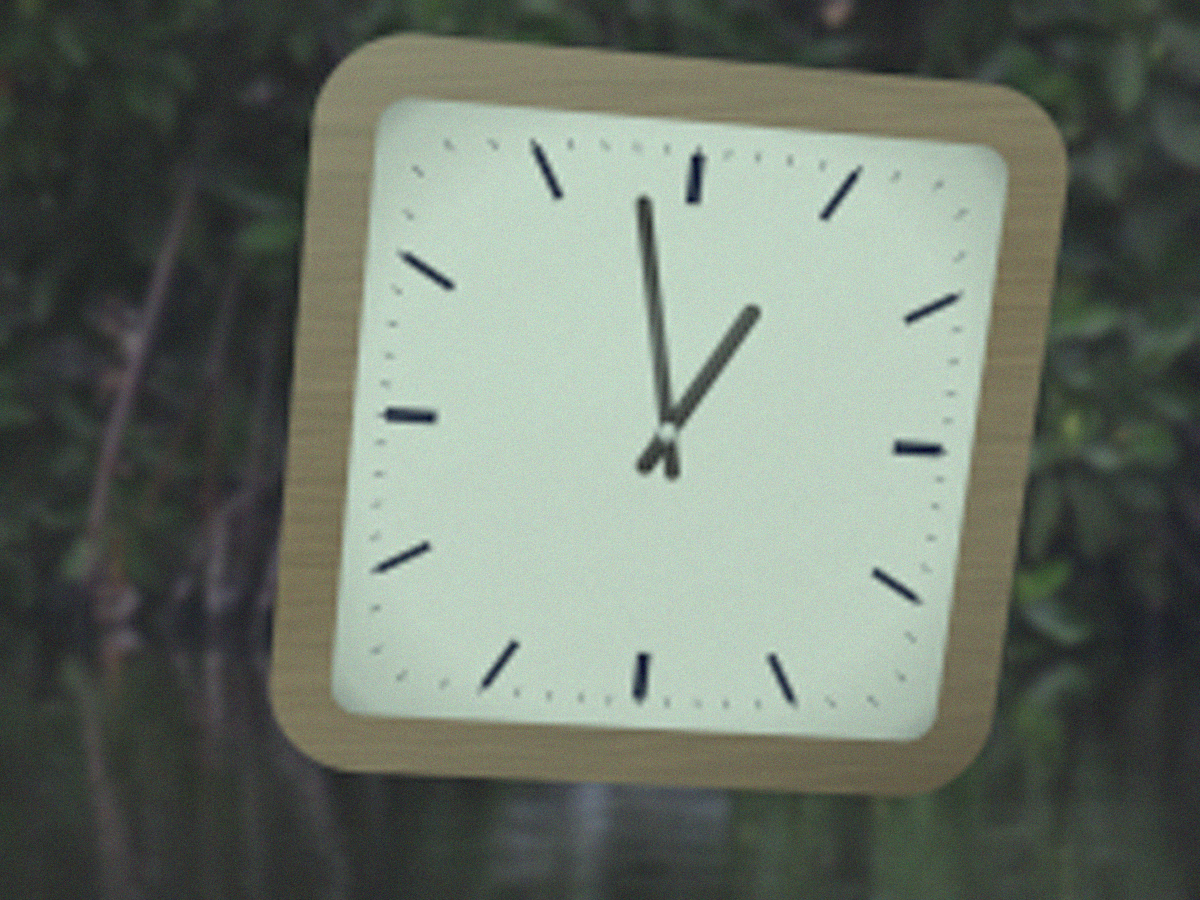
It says 12:58
